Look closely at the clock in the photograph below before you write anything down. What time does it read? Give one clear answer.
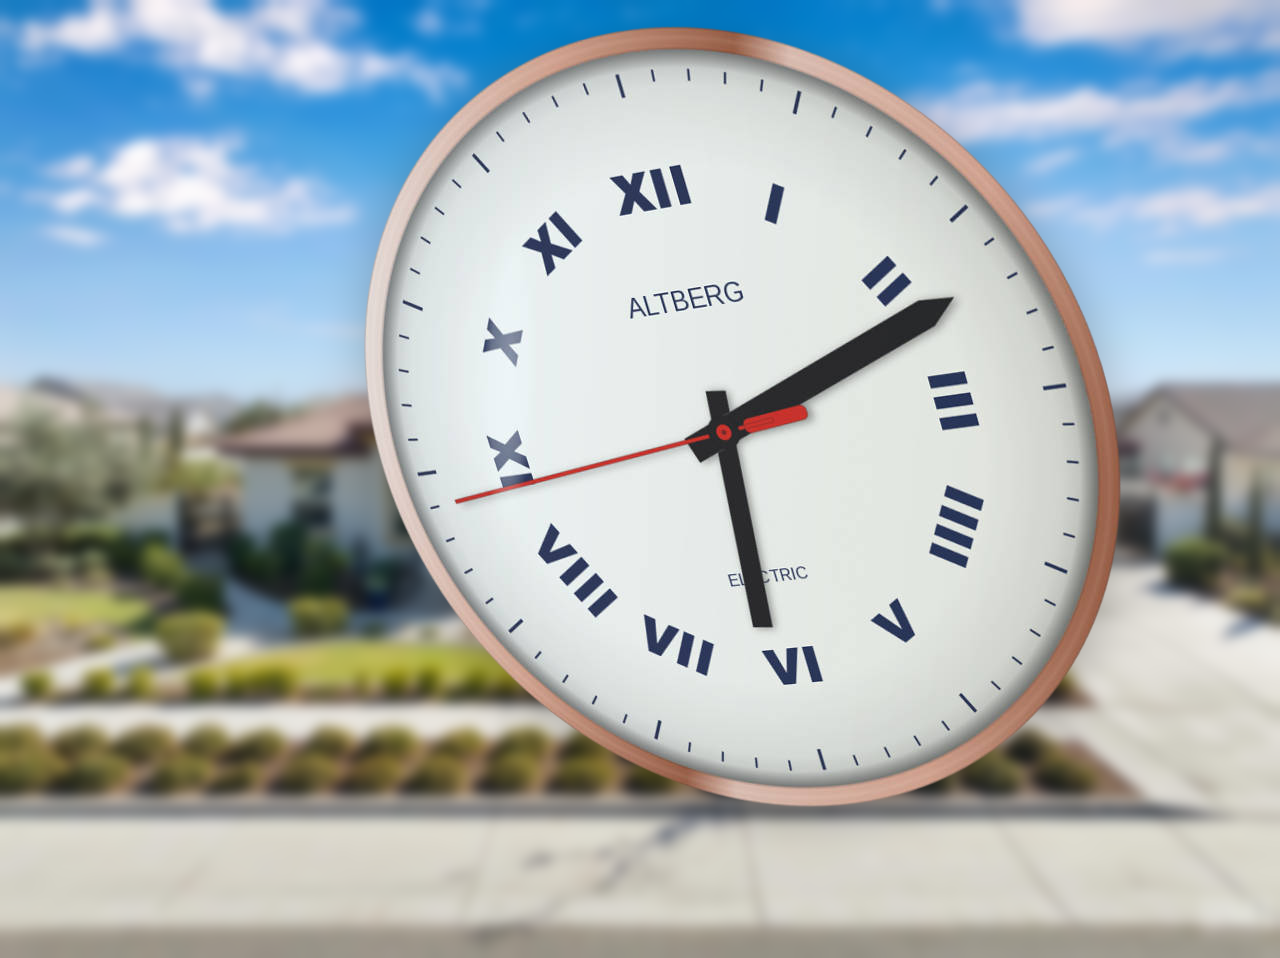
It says 6:11:44
